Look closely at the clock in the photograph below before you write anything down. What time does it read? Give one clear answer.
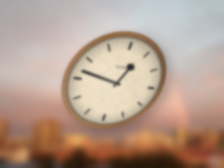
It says 12:47
